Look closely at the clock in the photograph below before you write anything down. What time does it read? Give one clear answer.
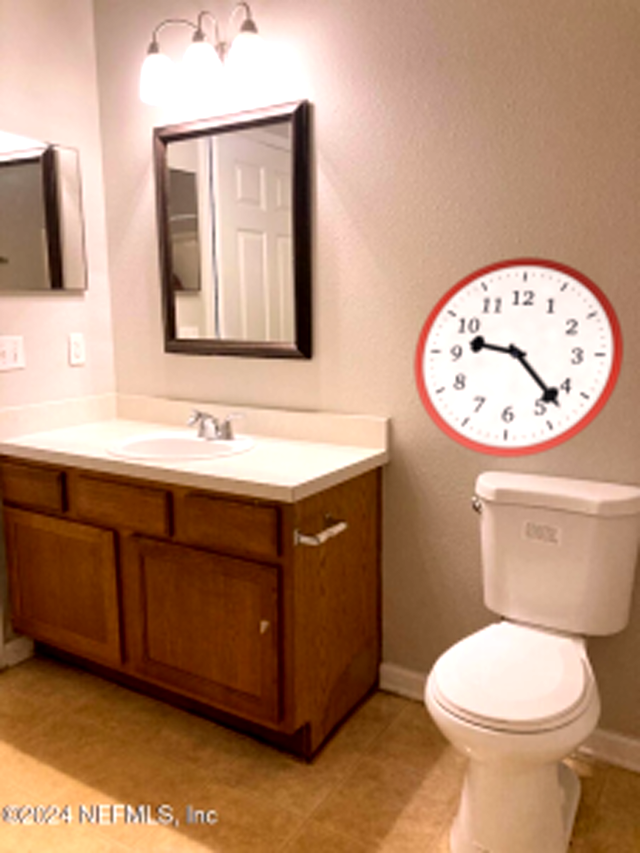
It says 9:23
